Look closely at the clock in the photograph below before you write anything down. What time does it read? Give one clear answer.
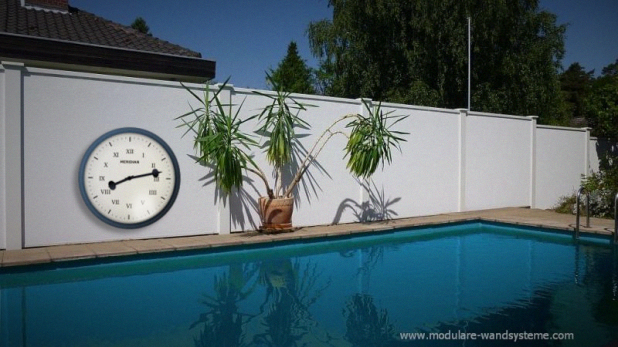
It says 8:13
